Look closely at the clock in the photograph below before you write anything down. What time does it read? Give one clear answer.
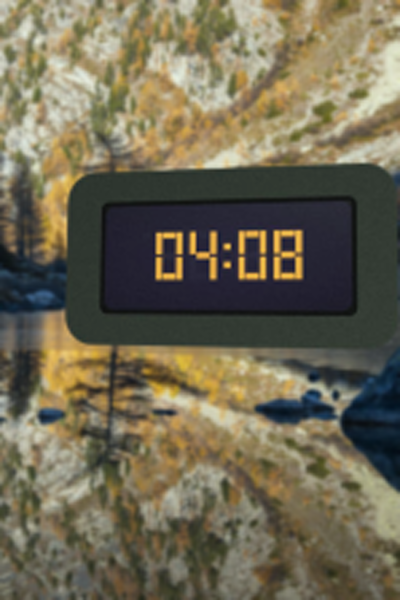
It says 4:08
